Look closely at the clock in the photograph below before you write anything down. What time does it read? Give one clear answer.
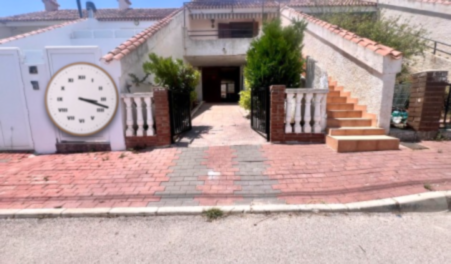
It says 3:18
